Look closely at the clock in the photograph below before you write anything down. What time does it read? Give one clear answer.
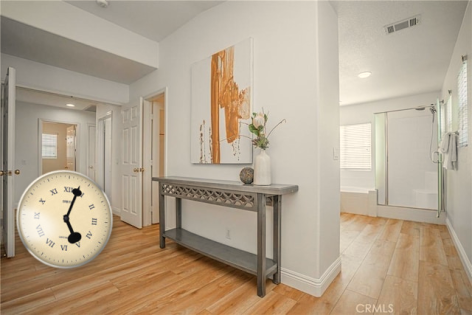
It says 5:03
